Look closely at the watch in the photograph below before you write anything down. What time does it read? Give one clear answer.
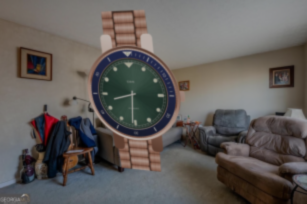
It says 8:31
